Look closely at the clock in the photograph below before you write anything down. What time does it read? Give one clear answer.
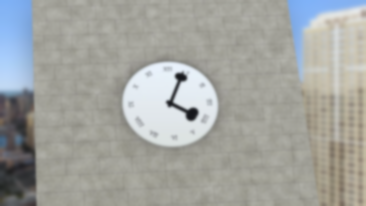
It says 4:04
